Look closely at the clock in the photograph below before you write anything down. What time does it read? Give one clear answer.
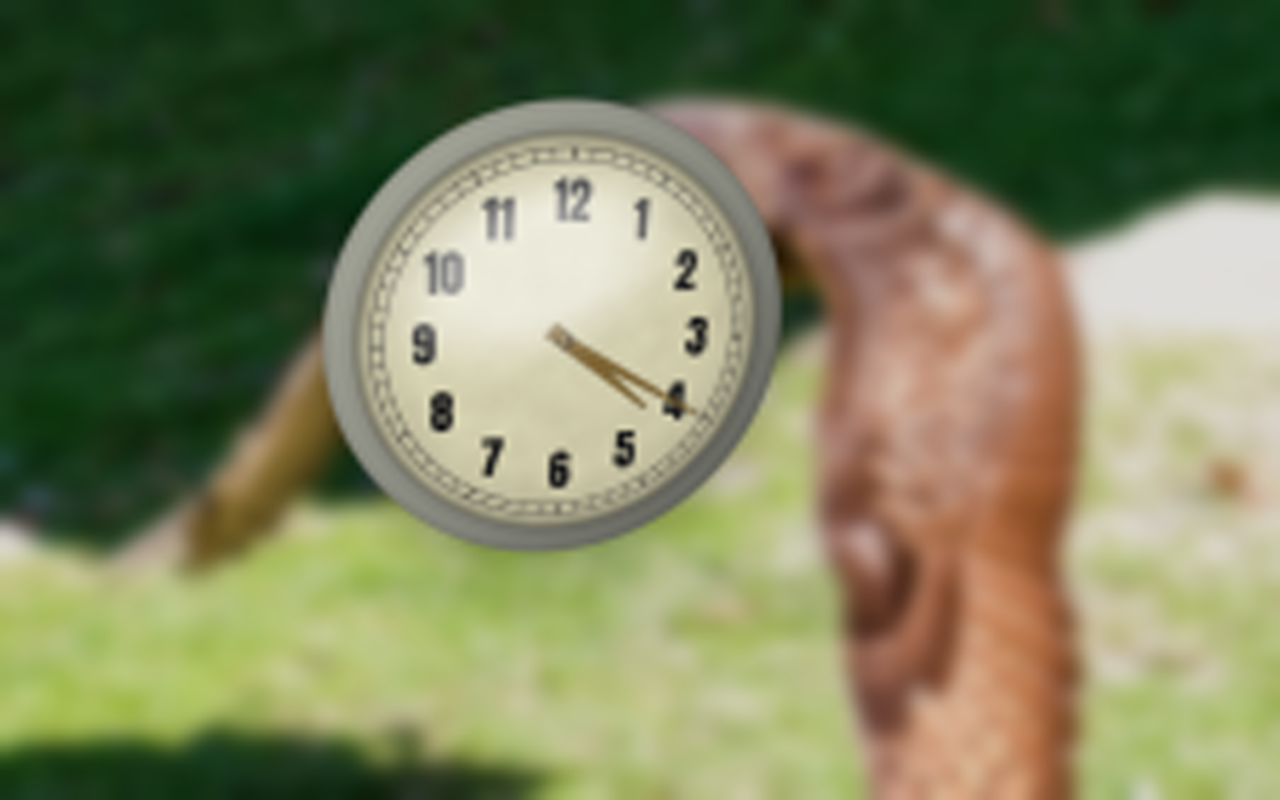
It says 4:20
